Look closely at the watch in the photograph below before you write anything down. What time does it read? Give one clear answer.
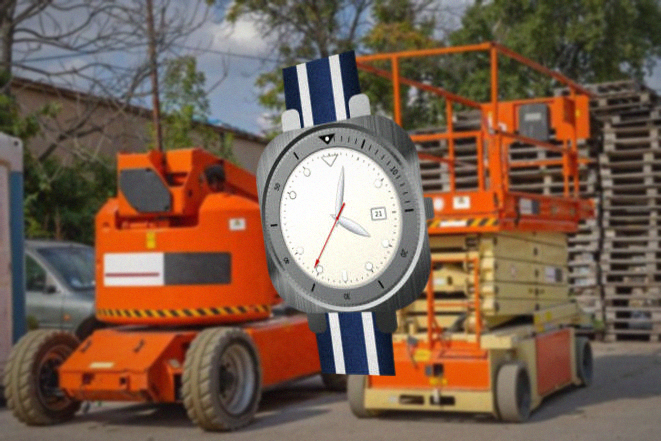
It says 4:02:36
